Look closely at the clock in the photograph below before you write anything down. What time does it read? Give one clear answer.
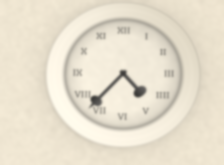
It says 4:37
